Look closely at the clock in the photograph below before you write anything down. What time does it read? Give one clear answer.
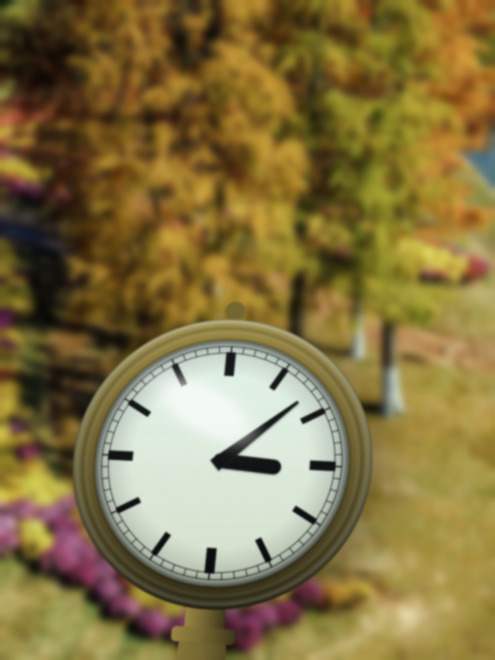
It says 3:08
